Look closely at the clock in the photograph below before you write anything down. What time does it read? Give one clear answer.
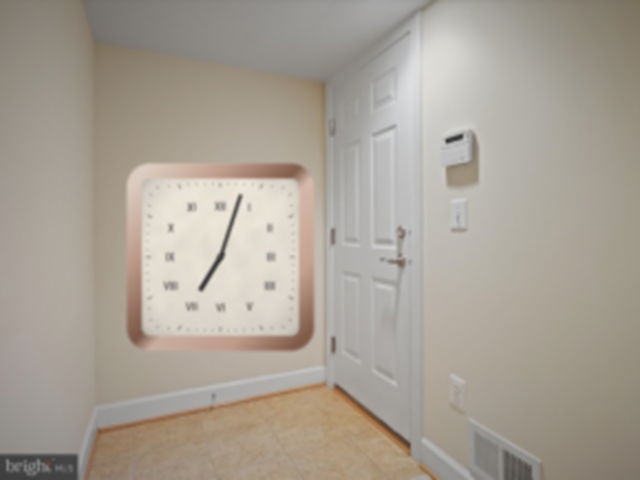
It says 7:03
